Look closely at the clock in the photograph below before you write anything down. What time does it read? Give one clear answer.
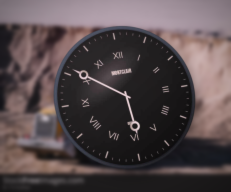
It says 5:51
